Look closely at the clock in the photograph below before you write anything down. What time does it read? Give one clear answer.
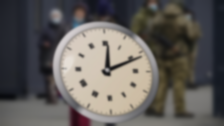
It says 12:11
